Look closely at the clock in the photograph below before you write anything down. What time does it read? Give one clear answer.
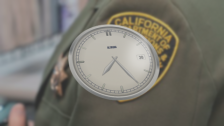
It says 7:25
